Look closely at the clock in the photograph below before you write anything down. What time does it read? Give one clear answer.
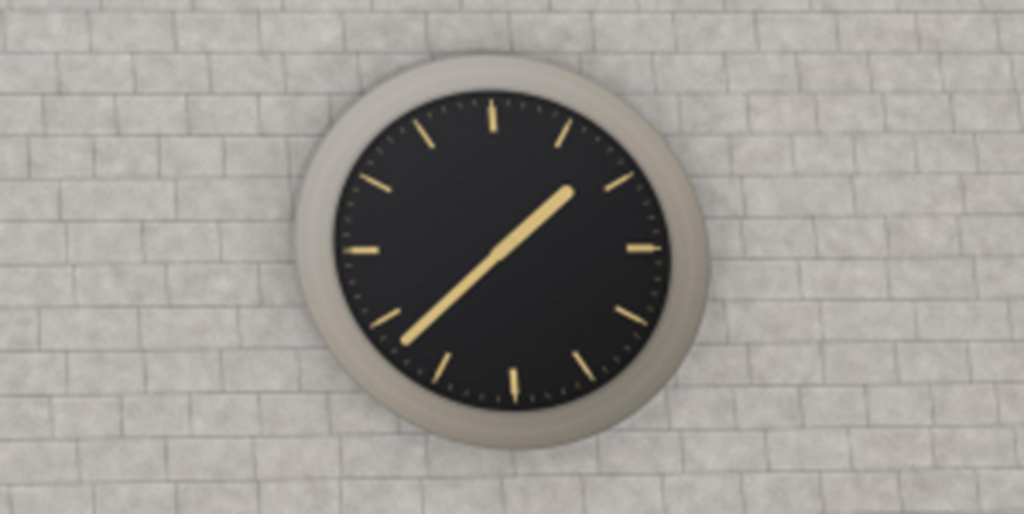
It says 1:38
